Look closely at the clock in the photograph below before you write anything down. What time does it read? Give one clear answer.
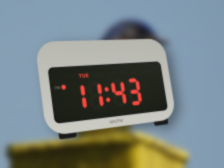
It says 11:43
